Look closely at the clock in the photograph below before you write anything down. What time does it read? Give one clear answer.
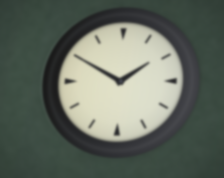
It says 1:50
